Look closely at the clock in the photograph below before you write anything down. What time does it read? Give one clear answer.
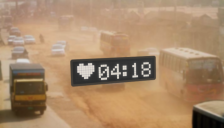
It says 4:18
